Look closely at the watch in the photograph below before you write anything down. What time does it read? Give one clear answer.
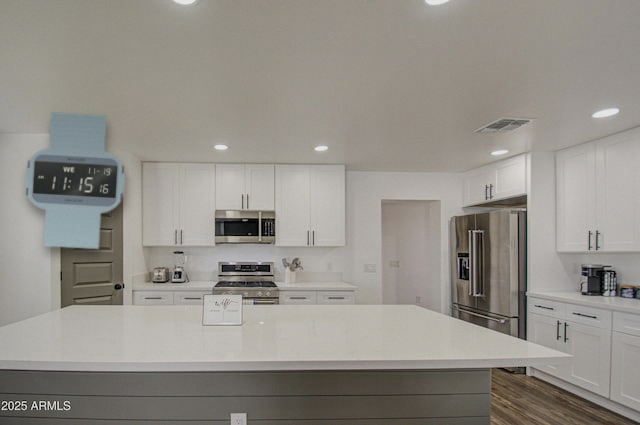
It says 11:15:16
